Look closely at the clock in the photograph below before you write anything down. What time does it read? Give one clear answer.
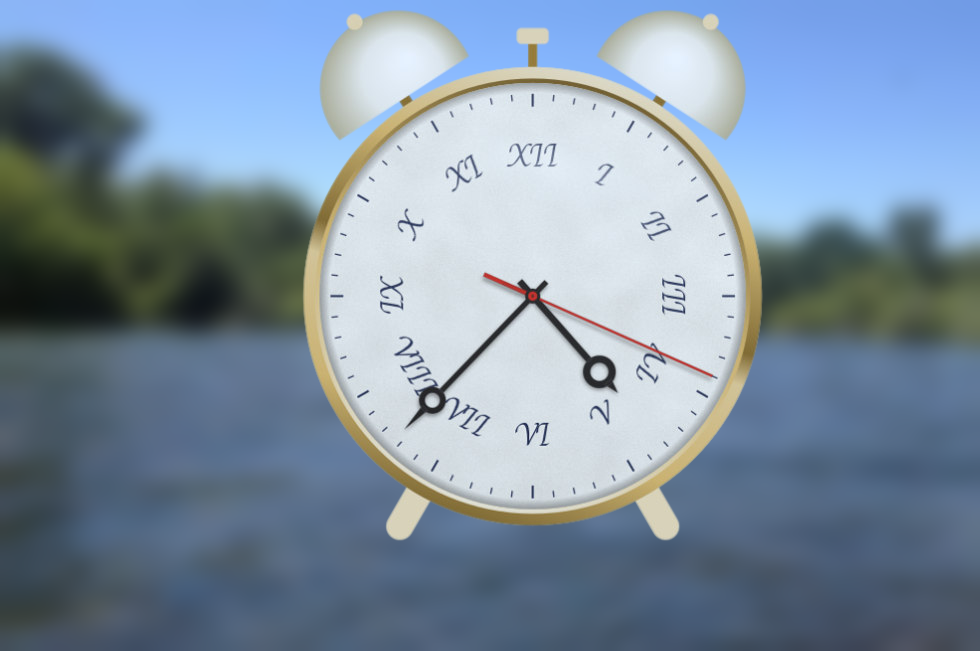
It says 4:37:19
